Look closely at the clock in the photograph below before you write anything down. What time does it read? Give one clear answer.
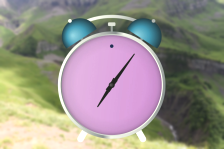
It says 7:06
